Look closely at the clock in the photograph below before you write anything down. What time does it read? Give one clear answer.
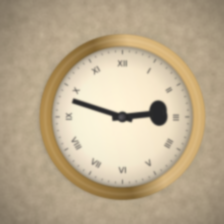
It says 2:48
